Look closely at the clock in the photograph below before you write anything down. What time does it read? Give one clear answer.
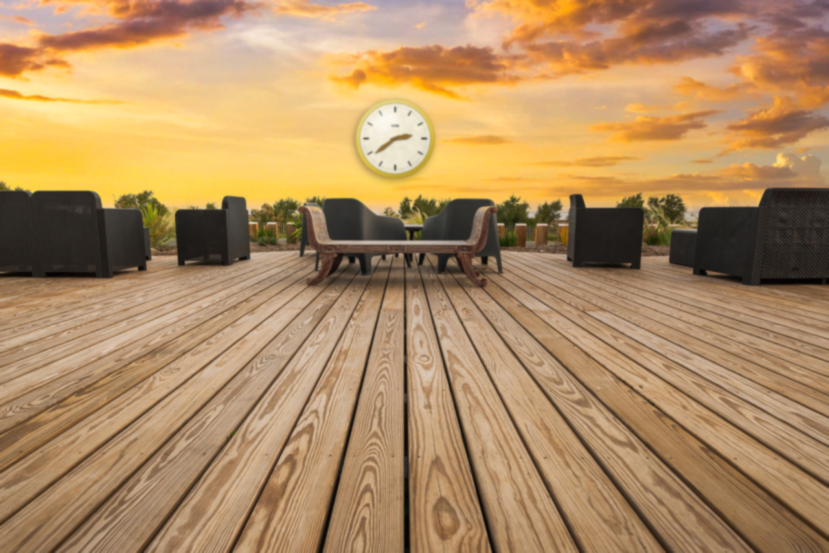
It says 2:39
